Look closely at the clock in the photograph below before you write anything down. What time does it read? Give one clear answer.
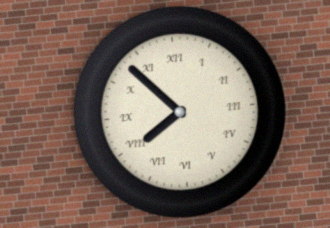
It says 7:53
